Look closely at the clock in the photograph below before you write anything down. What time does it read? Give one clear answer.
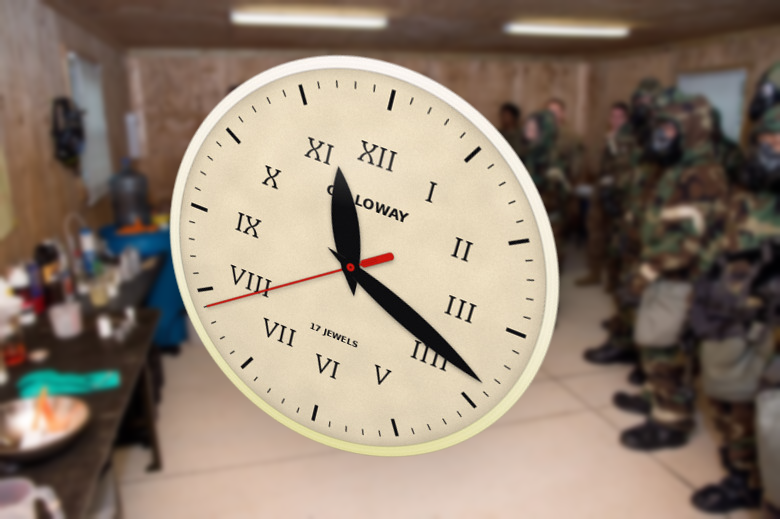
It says 11:18:39
